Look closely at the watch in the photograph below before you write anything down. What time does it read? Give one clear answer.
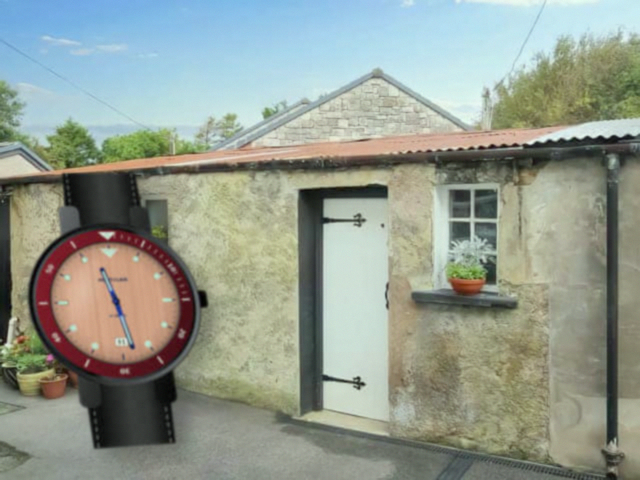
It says 11:28
